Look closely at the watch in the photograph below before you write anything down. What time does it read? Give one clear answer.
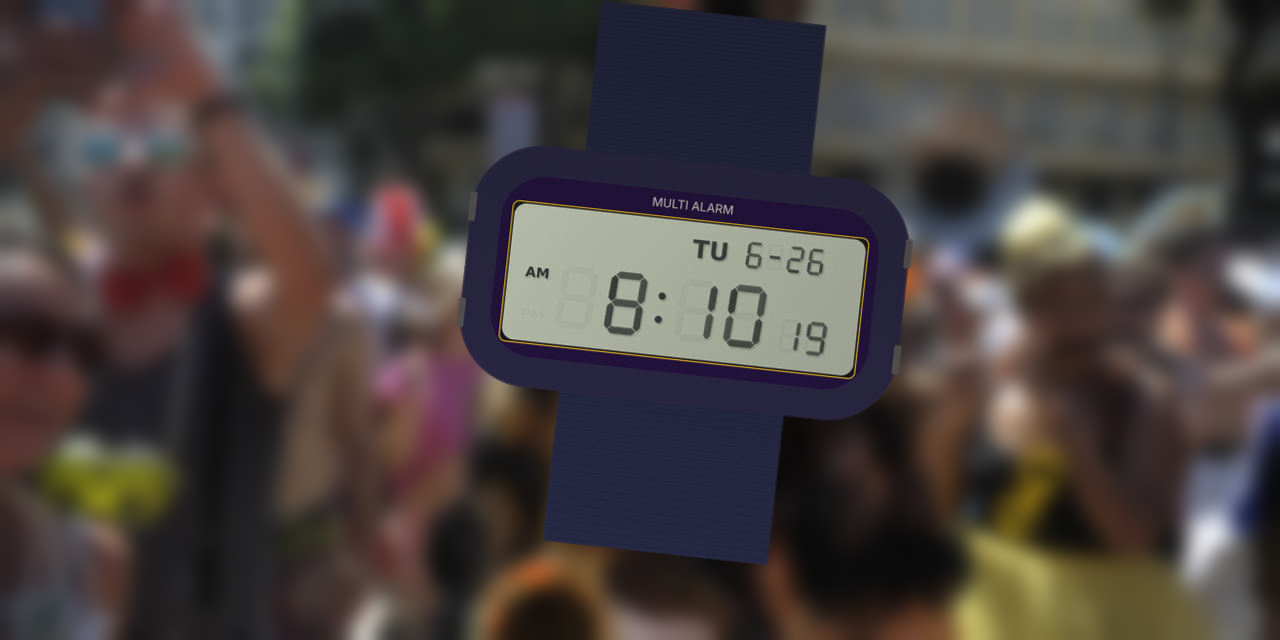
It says 8:10:19
